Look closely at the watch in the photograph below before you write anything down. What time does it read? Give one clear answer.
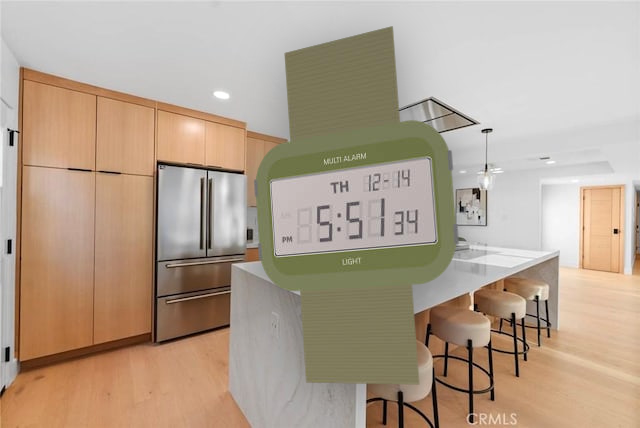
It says 5:51:34
